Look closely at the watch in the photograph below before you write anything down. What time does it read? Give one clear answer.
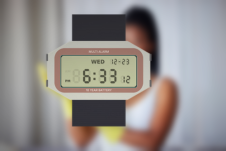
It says 6:33:12
